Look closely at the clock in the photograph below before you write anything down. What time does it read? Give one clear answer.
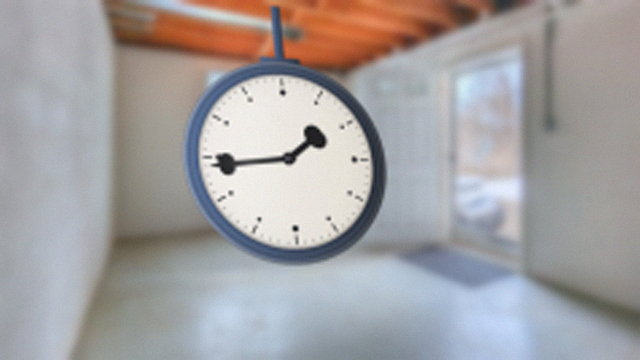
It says 1:44
